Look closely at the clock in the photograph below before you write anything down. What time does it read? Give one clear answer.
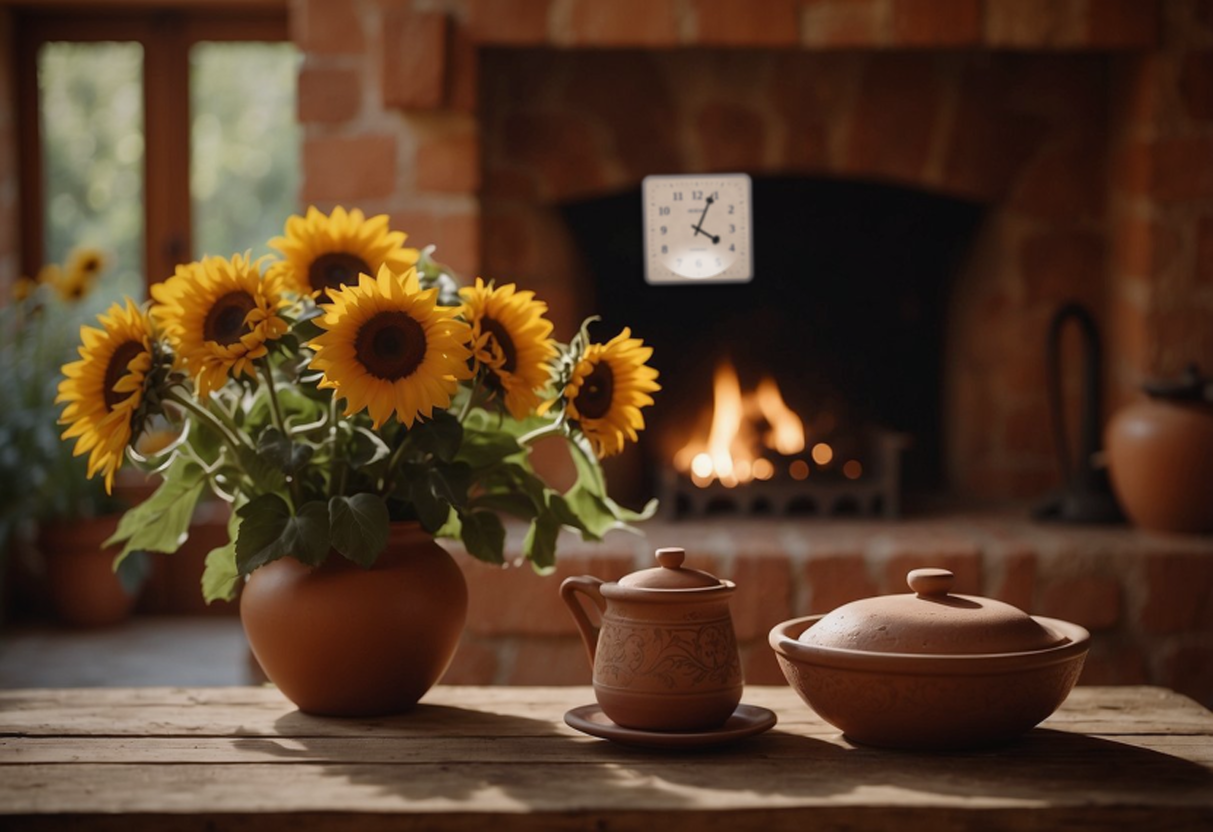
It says 4:04
